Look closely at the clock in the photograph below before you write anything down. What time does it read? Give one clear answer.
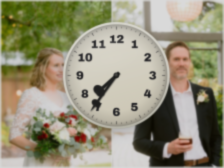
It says 7:36
